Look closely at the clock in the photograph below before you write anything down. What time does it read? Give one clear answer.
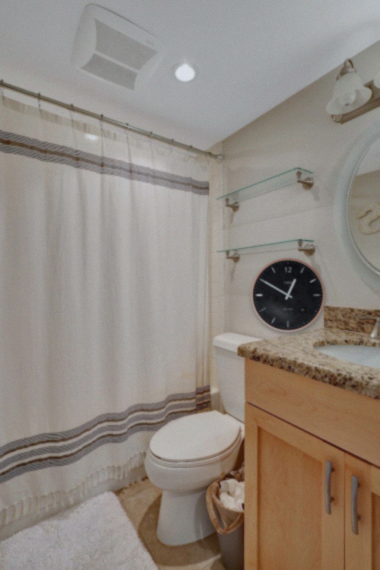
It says 12:50
